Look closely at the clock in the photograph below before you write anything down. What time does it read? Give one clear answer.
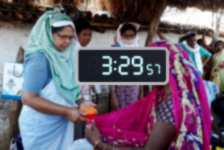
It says 3:29:57
